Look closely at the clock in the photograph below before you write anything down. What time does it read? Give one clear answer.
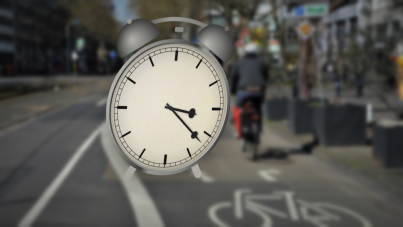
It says 3:22
